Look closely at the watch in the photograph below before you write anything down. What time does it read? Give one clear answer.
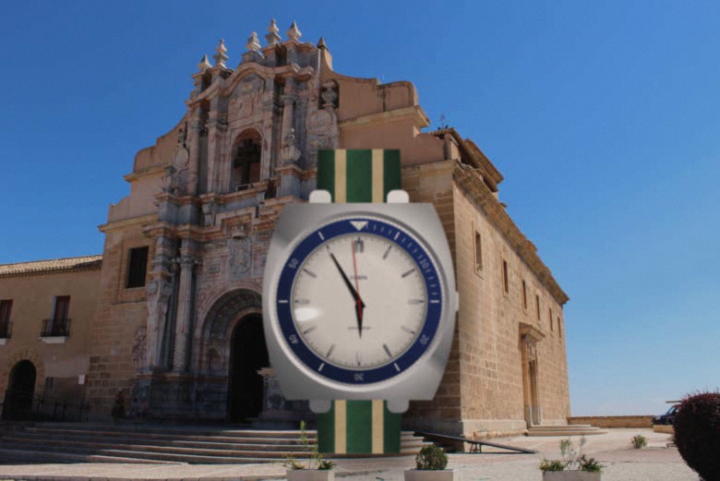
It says 5:54:59
